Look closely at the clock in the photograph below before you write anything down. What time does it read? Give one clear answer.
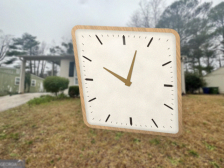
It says 10:03
